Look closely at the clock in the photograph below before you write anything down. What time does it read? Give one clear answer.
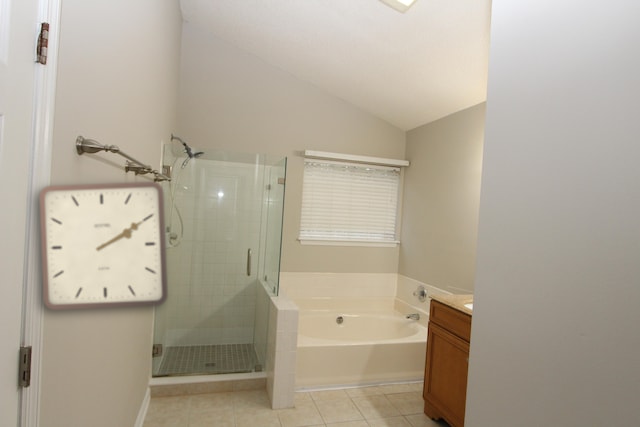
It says 2:10
